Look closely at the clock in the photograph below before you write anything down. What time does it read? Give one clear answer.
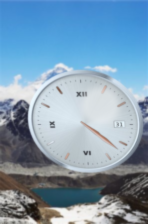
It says 4:22
